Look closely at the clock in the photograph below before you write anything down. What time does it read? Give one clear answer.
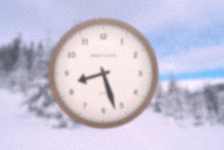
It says 8:27
